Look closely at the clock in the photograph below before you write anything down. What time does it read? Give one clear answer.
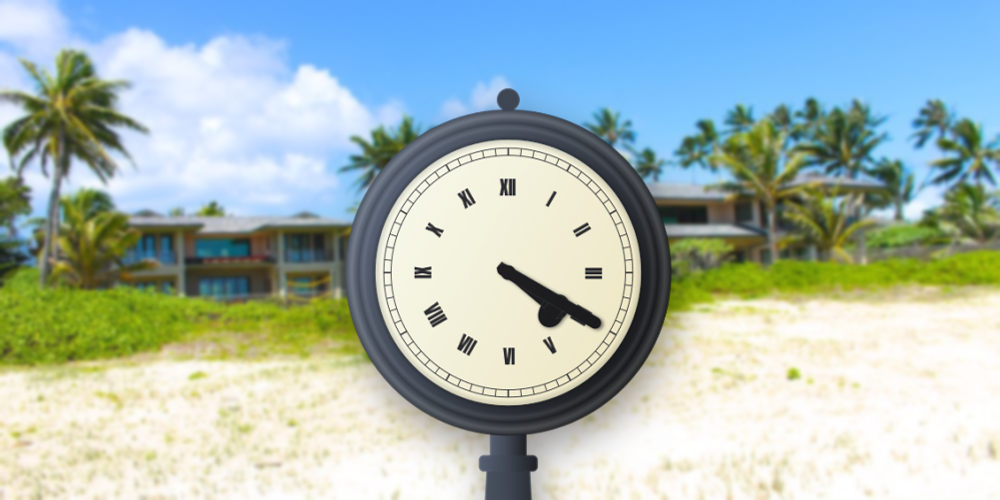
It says 4:20
